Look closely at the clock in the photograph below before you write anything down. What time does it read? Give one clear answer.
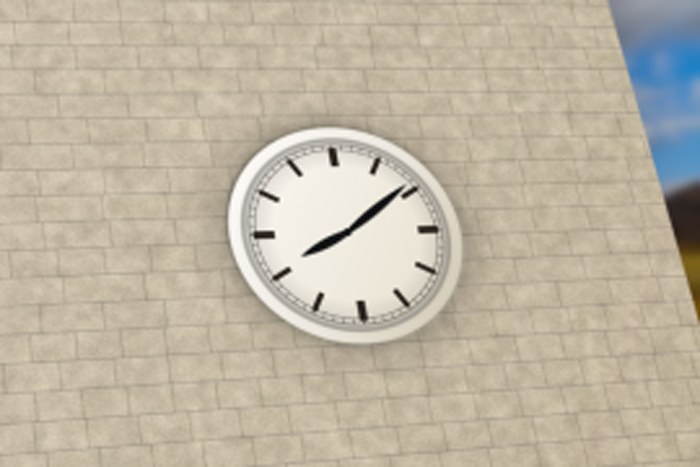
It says 8:09
